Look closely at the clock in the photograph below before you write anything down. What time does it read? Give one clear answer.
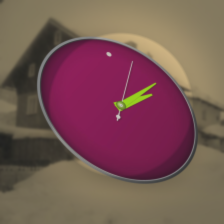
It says 2:09:04
